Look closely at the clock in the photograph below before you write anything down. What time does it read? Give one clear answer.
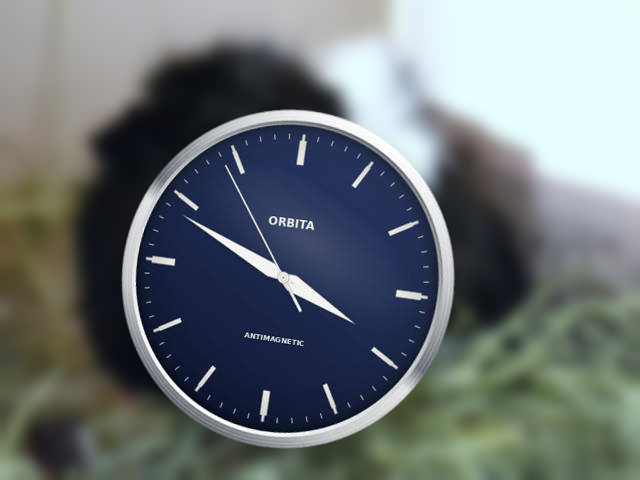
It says 3:48:54
